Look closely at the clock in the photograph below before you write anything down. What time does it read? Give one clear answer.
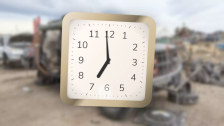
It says 6:59
